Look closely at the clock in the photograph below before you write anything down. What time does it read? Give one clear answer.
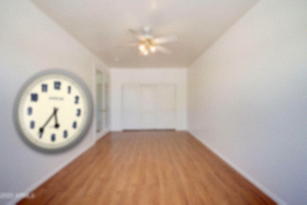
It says 5:36
